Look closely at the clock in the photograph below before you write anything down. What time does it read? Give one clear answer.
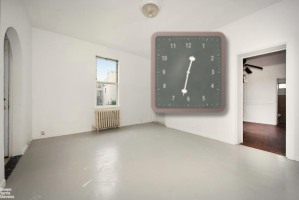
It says 12:32
